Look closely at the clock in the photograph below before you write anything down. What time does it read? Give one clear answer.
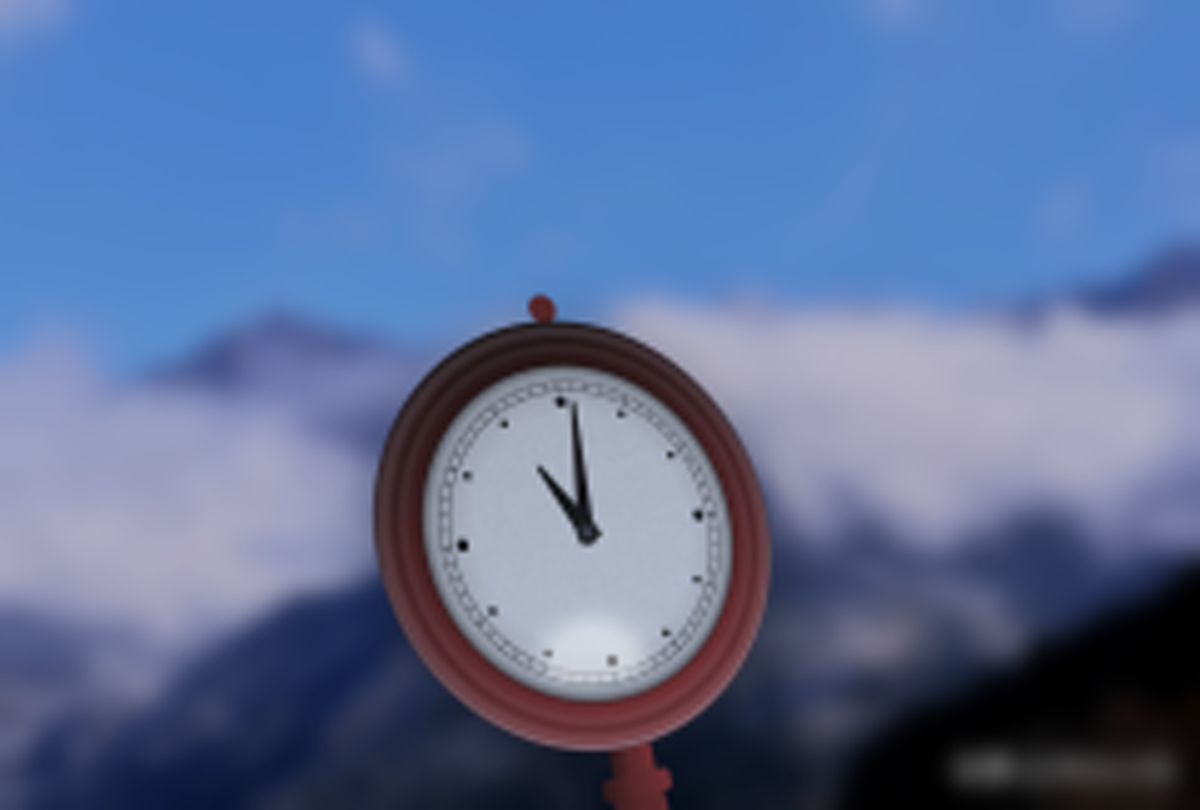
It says 11:01
